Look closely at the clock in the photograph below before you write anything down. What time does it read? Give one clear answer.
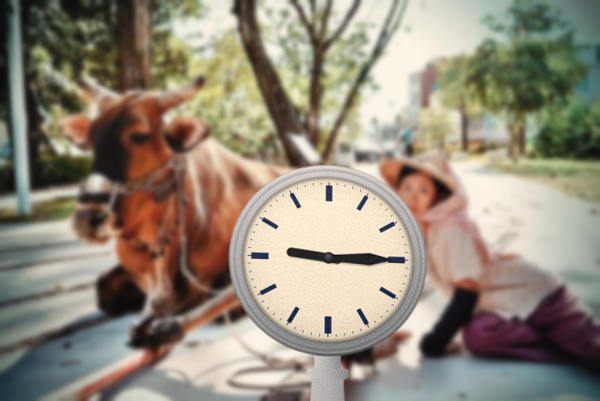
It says 9:15
